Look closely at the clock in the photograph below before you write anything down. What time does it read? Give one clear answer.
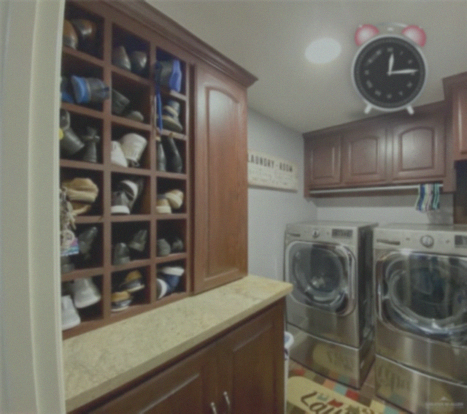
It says 12:14
